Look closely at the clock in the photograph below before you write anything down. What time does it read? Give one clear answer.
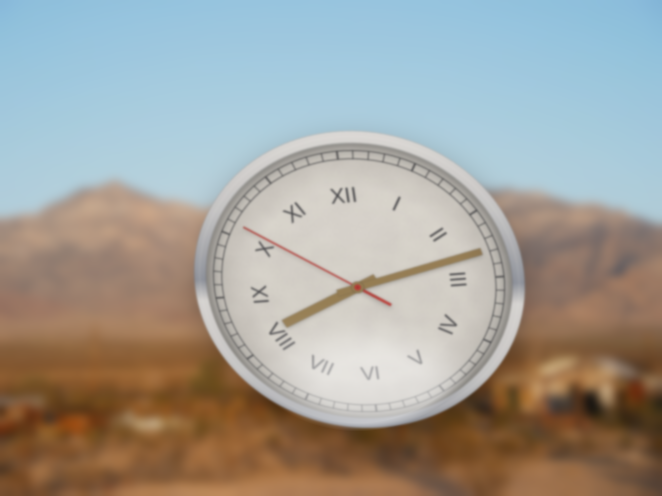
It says 8:12:51
